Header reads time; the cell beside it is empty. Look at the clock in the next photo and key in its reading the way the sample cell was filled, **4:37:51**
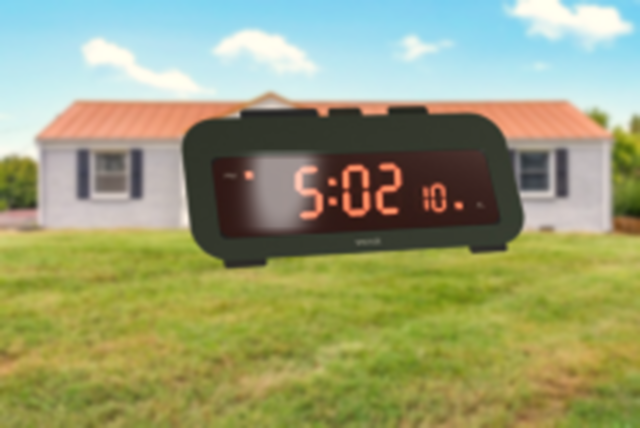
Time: **5:02:10**
